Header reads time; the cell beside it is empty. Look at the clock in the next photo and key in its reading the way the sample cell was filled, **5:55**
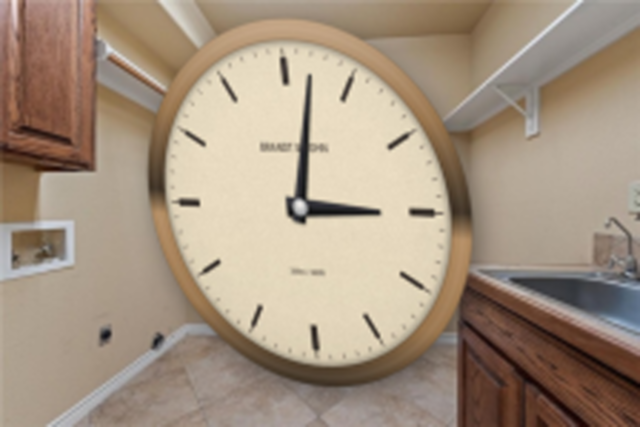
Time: **3:02**
